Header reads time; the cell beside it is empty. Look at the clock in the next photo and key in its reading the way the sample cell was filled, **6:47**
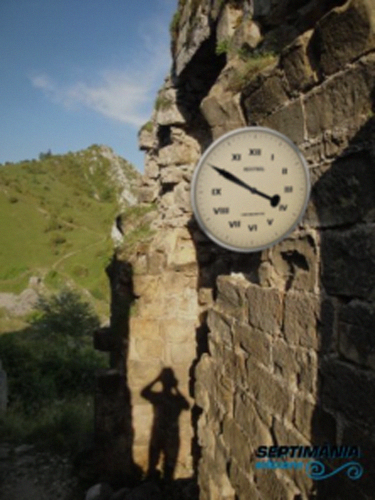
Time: **3:50**
